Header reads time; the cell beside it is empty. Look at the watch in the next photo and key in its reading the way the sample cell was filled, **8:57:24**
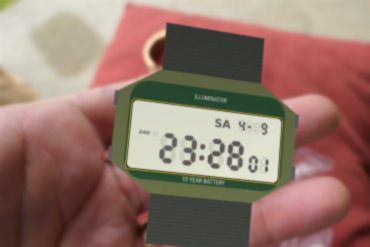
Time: **23:28:01**
